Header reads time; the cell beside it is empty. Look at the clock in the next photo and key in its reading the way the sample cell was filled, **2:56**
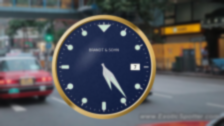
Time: **5:24**
